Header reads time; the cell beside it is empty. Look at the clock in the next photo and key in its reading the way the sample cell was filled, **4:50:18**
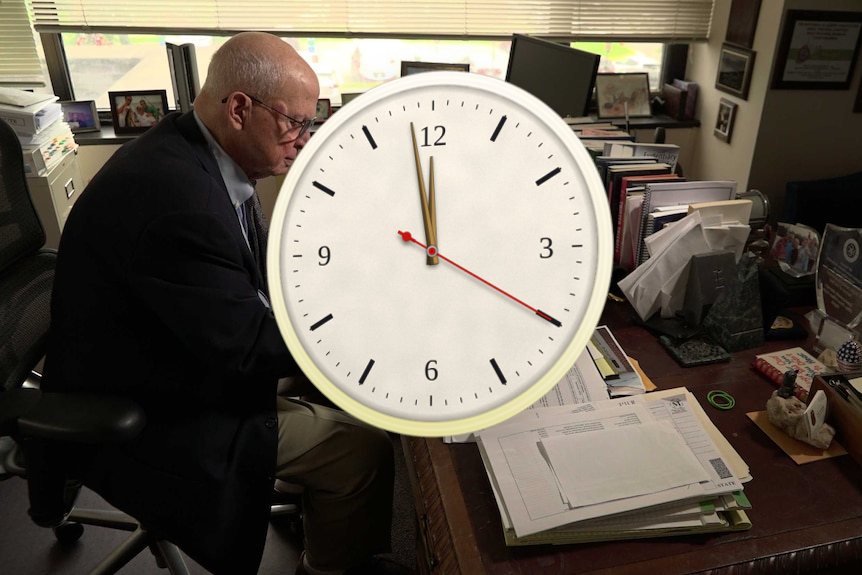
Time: **11:58:20**
